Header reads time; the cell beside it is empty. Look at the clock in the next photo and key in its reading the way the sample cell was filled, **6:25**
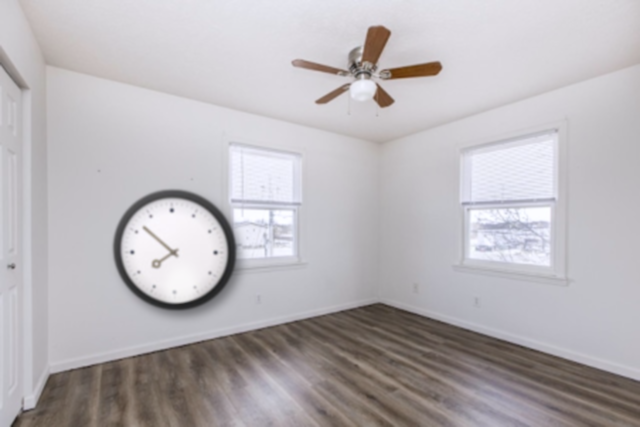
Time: **7:52**
